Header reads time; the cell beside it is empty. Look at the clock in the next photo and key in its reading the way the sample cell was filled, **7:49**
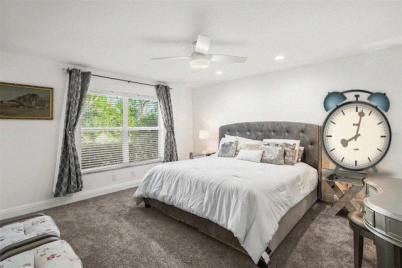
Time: **8:02**
